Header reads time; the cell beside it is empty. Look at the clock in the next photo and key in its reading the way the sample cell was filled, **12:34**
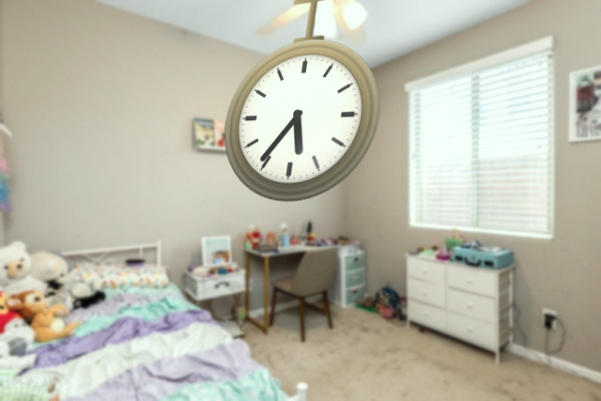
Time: **5:36**
